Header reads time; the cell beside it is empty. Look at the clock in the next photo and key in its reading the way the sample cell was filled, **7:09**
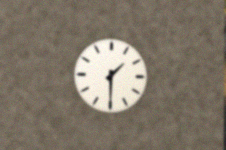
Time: **1:30**
